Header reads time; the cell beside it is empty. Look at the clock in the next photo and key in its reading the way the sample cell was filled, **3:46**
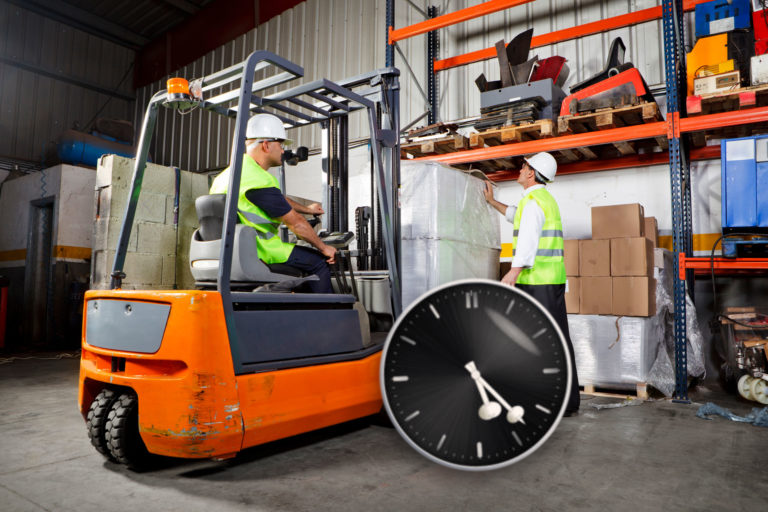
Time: **5:23**
